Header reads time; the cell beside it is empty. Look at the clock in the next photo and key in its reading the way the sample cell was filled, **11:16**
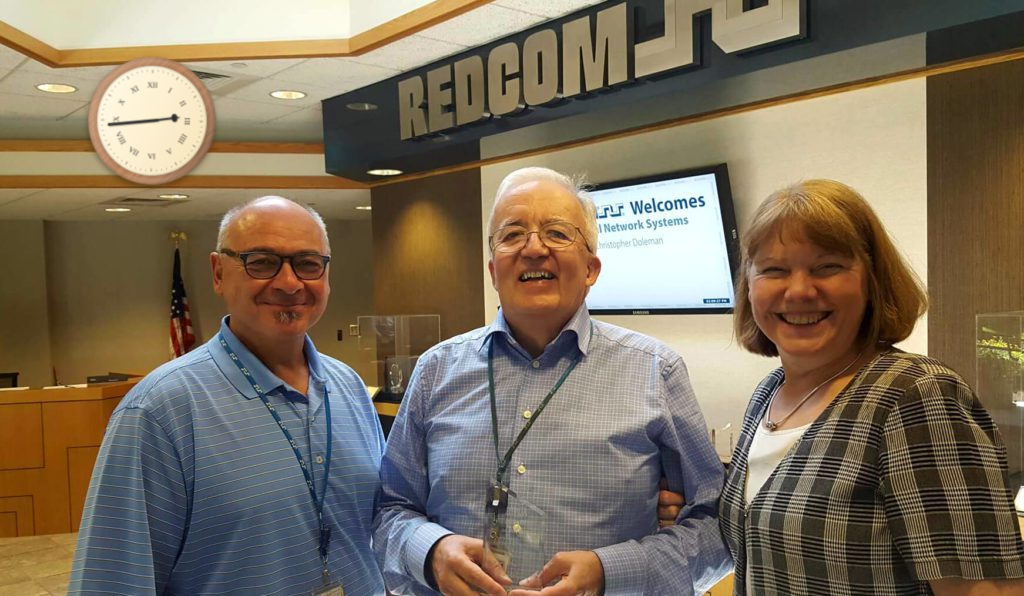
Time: **2:44**
